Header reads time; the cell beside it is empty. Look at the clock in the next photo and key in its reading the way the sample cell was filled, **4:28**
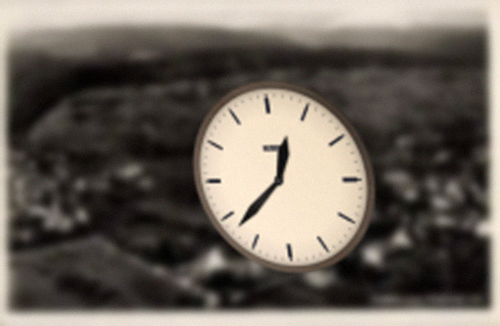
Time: **12:38**
